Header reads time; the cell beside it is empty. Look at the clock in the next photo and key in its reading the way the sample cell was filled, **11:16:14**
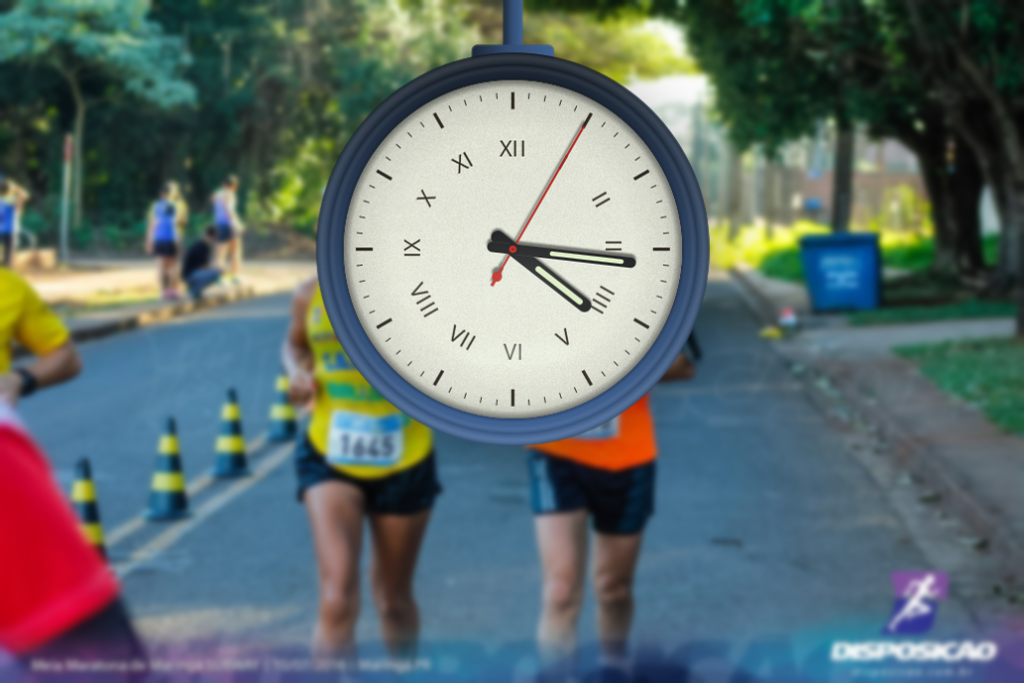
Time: **4:16:05**
